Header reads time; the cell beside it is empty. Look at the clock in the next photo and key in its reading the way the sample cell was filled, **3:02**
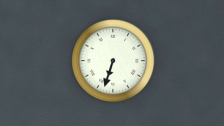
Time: **6:33**
